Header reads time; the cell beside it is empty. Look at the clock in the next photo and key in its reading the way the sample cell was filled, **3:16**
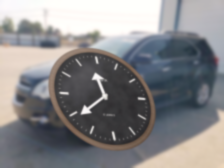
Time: **11:39**
